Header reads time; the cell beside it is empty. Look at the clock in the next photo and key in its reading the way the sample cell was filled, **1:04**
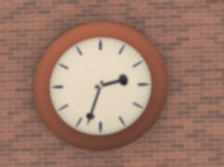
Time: **2:33**
